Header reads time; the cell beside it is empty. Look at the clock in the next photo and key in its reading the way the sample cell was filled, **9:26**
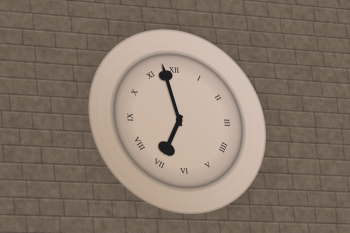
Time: **6:58**
